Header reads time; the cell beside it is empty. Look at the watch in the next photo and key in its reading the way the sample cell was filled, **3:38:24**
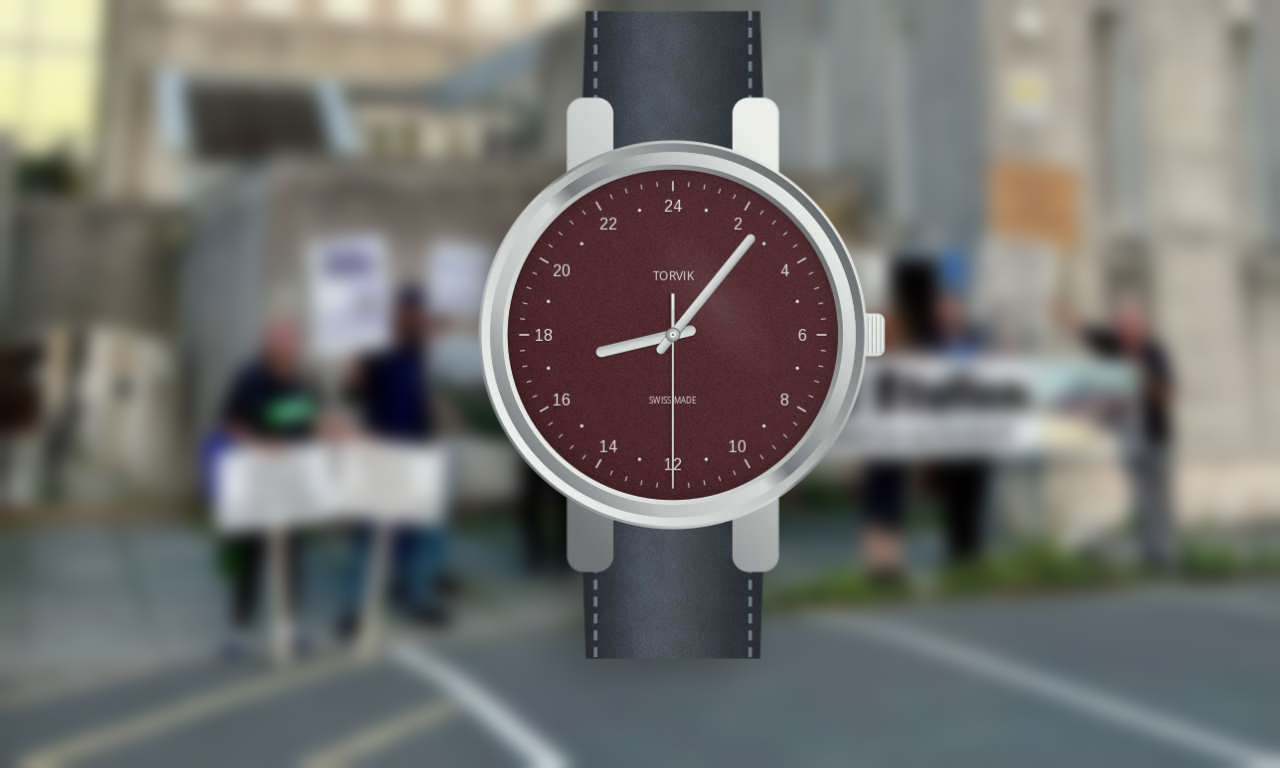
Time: **17:06:30**
